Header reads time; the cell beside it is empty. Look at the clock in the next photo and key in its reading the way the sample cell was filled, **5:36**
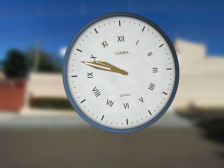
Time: **9:48**
